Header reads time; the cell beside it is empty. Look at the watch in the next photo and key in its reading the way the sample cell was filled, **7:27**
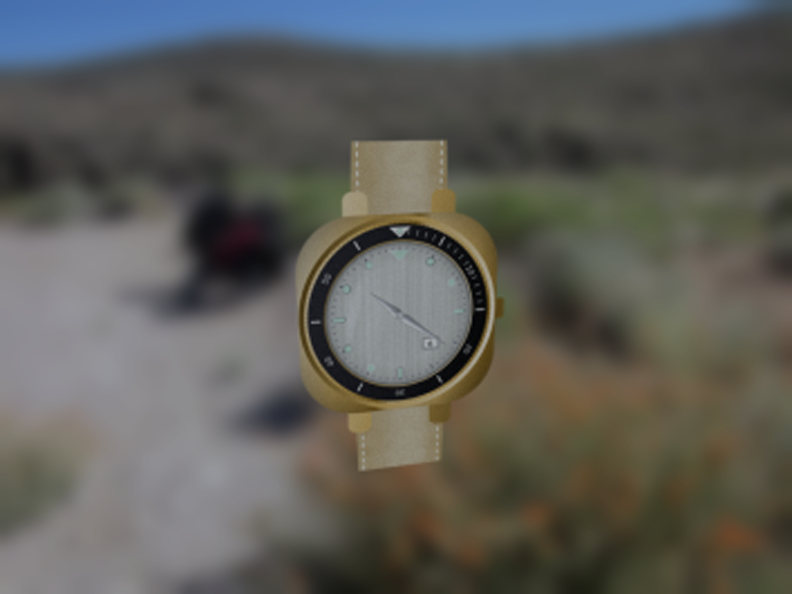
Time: **10:21**
